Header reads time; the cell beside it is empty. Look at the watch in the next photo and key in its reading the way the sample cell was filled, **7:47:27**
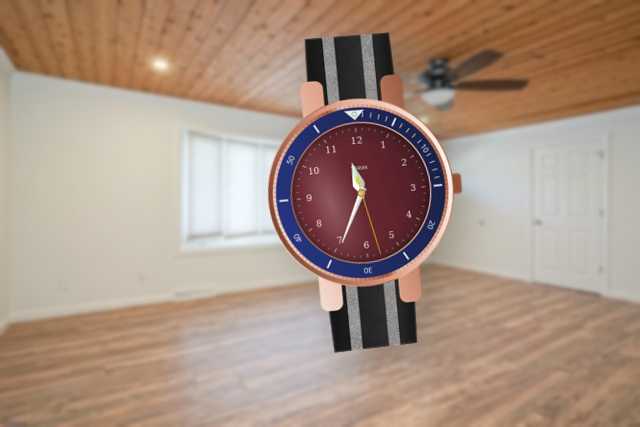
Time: **11:34:28**
